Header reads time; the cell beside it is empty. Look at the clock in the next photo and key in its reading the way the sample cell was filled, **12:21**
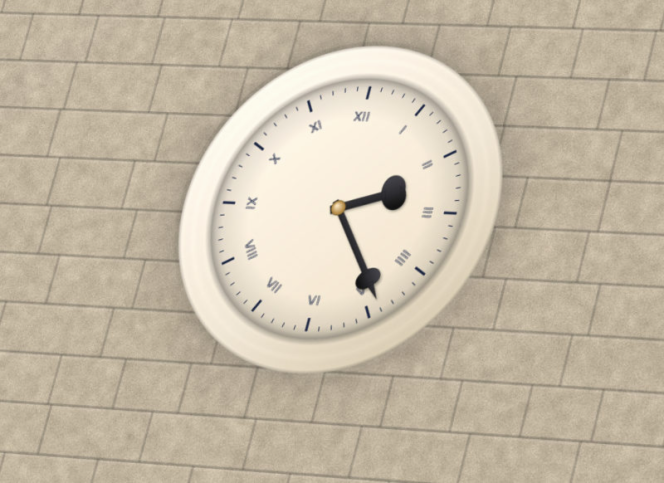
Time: **2:24**
